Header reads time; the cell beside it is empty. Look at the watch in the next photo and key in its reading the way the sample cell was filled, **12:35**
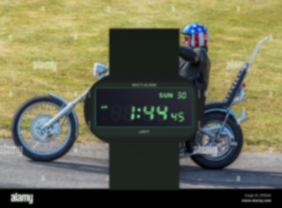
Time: **1:44**
